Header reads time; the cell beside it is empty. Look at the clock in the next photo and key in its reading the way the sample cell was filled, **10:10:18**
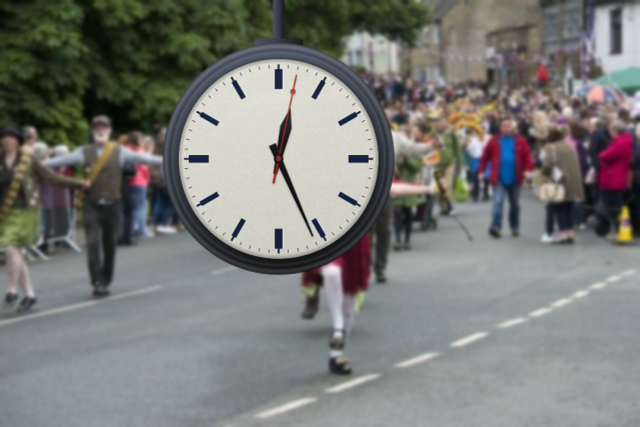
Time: **12:26:02**
